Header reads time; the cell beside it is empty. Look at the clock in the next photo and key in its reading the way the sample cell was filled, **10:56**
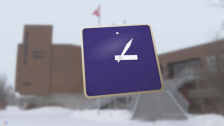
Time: **3:06**
